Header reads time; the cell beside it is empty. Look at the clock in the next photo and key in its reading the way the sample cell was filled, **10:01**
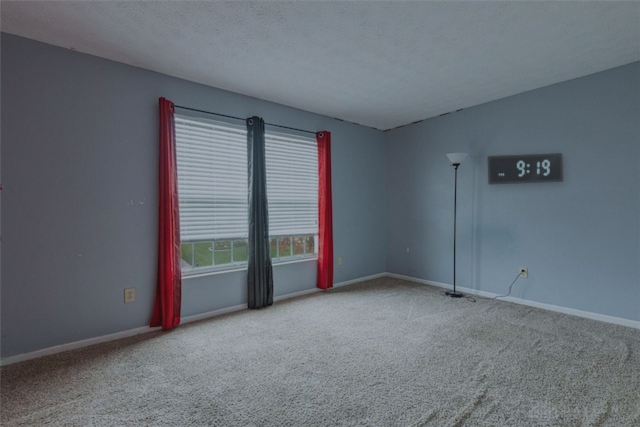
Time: **9:19**
